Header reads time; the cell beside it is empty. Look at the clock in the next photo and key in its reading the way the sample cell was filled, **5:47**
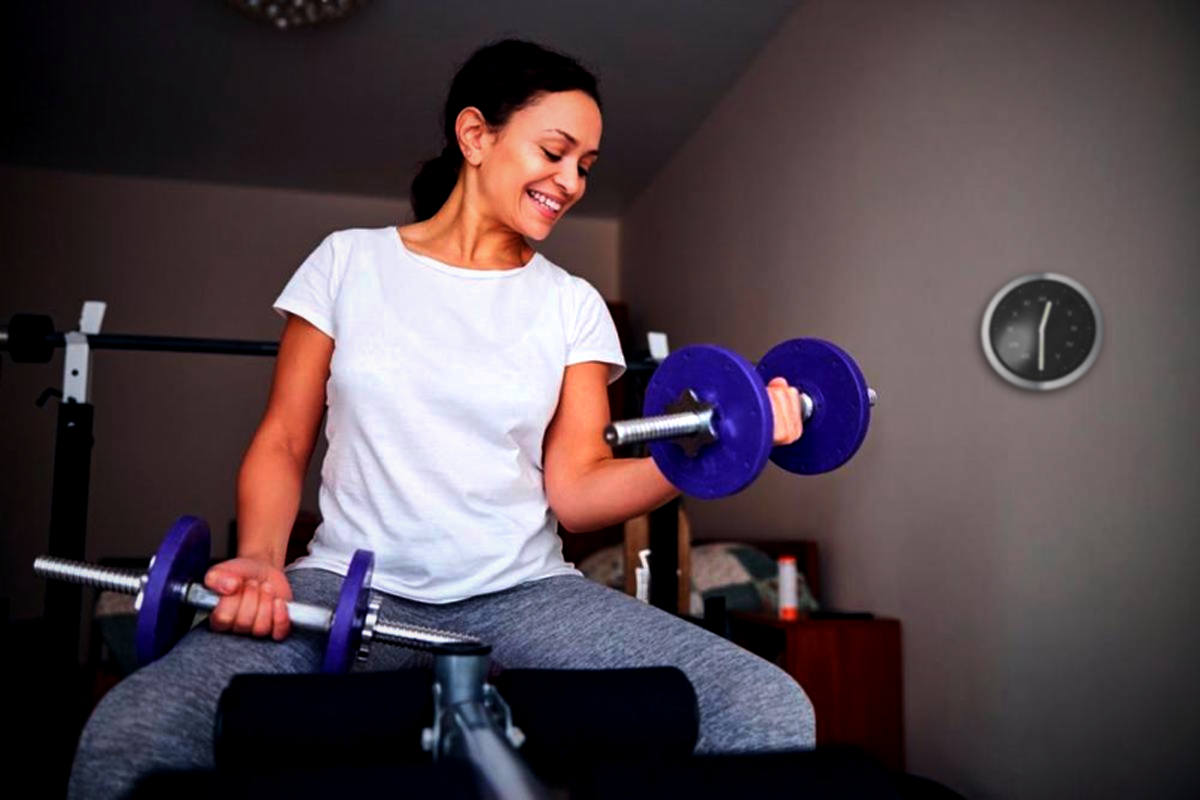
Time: **12:30**
